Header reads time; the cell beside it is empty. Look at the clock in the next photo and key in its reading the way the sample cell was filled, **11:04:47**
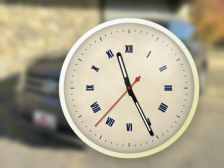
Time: **11:25:37**
